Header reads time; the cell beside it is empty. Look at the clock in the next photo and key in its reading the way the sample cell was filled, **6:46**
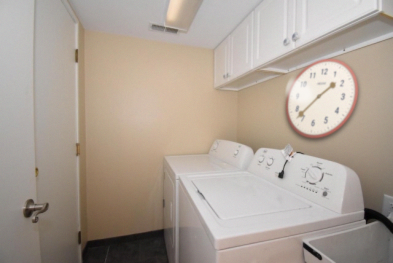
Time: **1:37**
